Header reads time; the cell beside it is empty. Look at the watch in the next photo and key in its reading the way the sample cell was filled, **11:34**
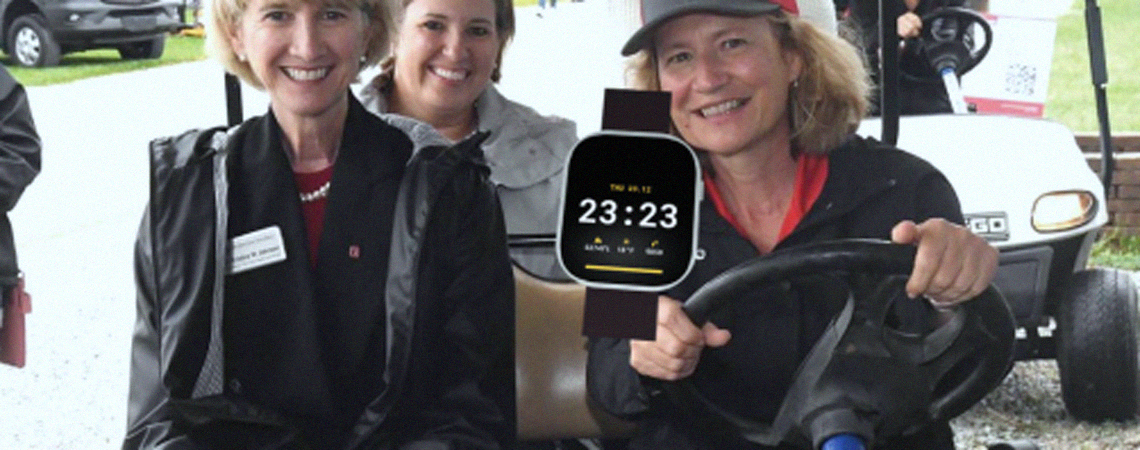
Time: **23:23**
